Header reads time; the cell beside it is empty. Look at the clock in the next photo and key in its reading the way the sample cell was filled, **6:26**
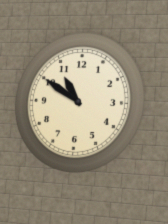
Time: **10:50**
